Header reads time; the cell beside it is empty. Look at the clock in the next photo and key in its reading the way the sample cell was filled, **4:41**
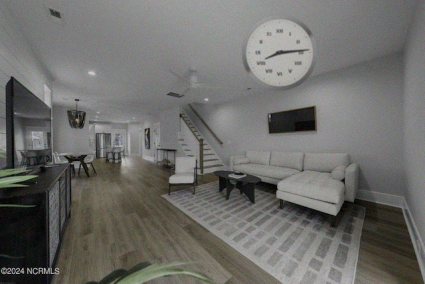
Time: **8:14**
